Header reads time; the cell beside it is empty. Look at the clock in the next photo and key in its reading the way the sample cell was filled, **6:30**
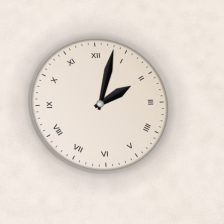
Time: **2:03**
